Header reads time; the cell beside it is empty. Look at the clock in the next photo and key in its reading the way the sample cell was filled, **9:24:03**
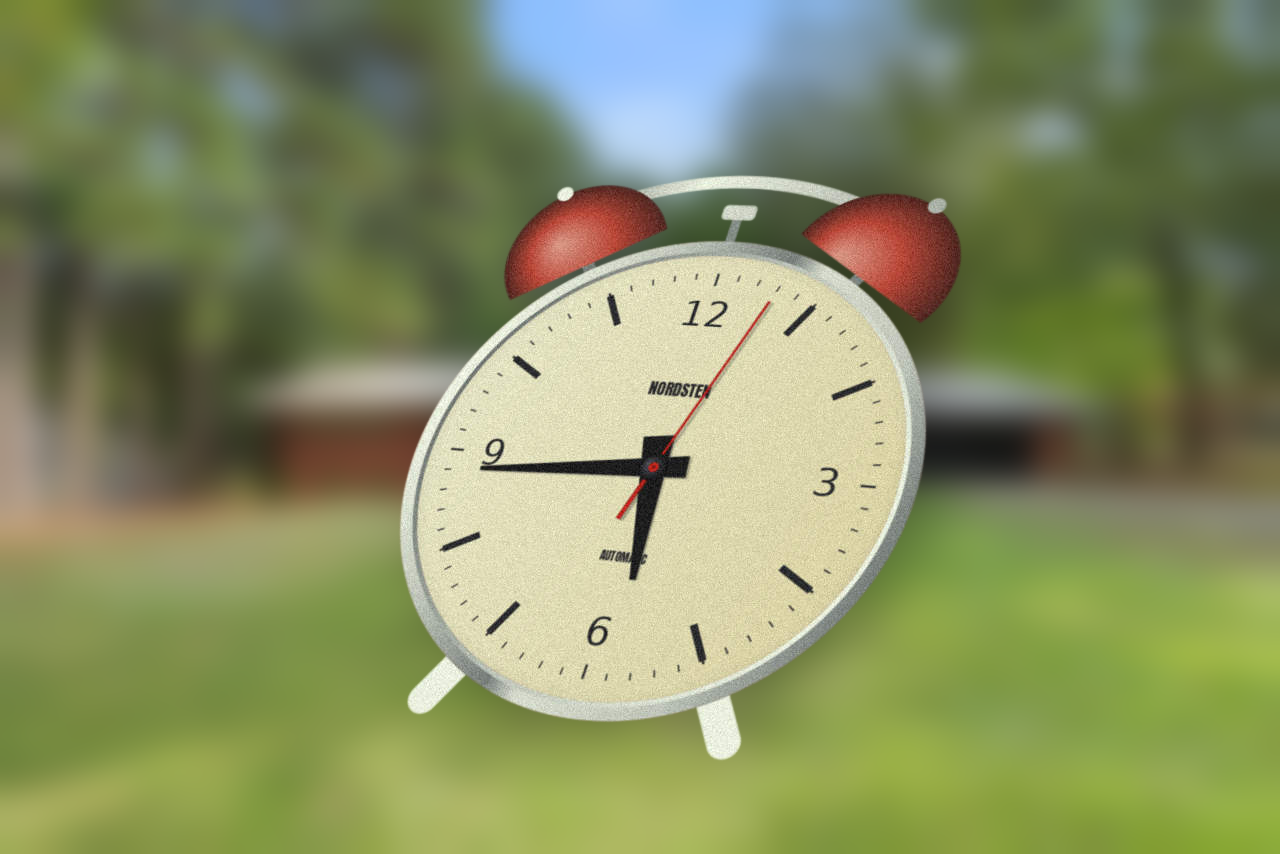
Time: **5:44:03**
